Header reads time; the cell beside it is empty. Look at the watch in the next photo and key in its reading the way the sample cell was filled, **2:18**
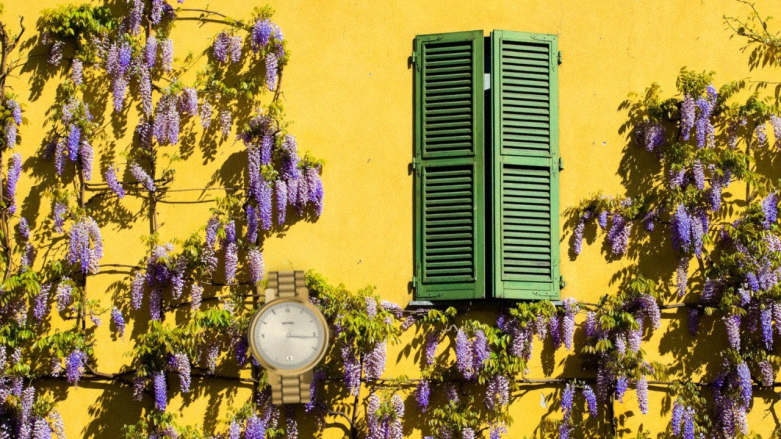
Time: **3:16**
